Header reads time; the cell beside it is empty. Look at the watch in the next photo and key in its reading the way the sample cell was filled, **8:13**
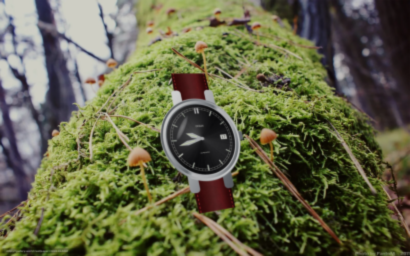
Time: **9:43**
